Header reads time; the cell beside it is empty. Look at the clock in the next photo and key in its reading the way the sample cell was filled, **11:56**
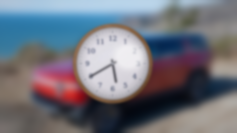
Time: **5:40**
